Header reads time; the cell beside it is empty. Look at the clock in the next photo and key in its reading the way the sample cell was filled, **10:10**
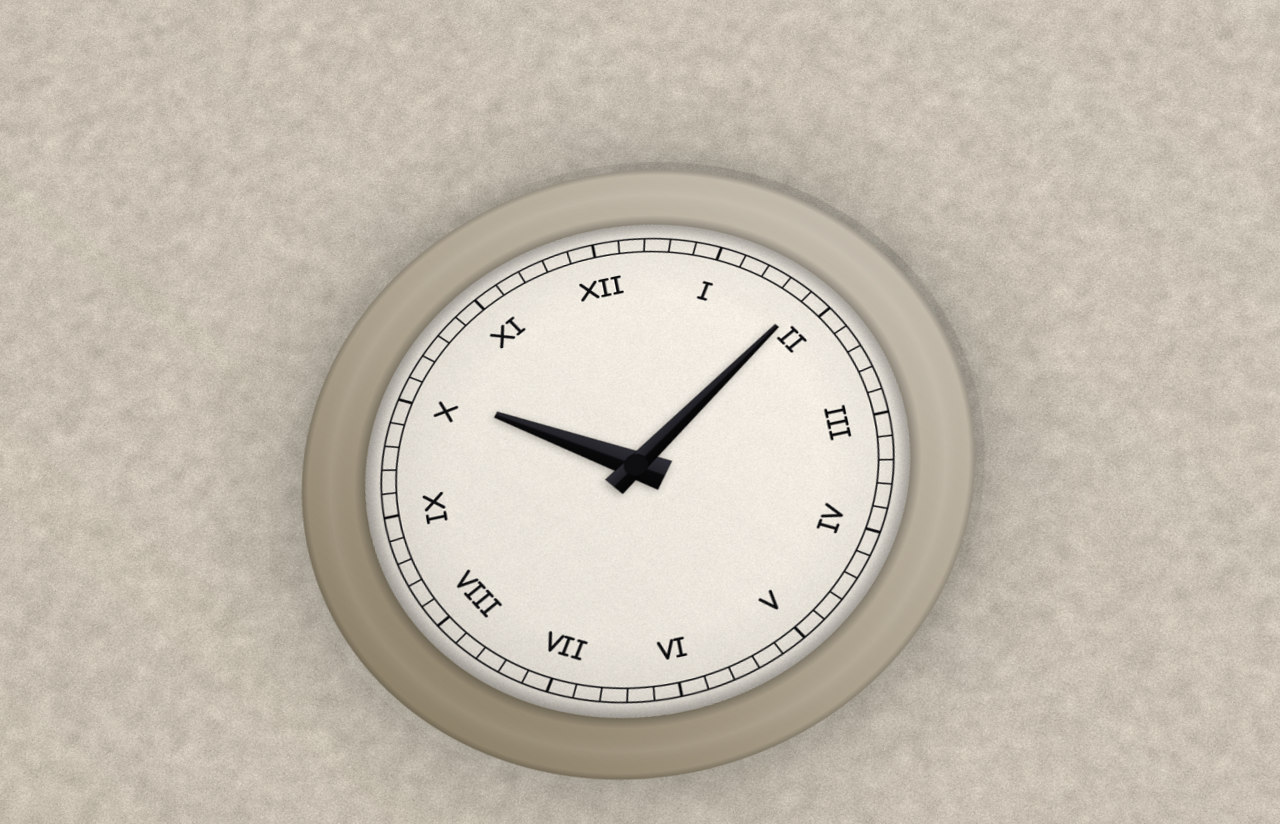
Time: **10:09**
